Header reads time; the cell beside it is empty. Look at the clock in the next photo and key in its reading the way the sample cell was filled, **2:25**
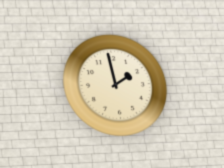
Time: **1:59**
